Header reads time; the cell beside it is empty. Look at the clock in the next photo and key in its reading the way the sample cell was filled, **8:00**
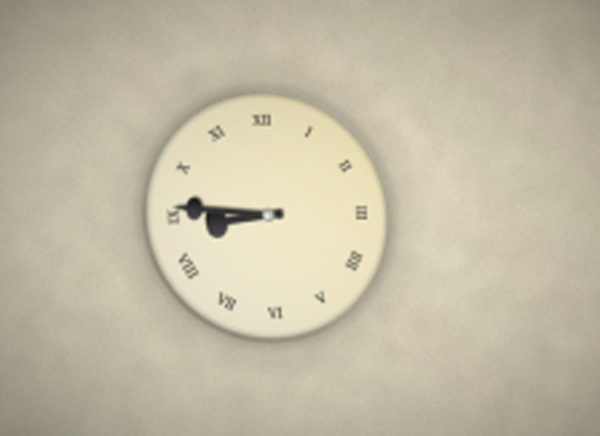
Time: **8:46**
